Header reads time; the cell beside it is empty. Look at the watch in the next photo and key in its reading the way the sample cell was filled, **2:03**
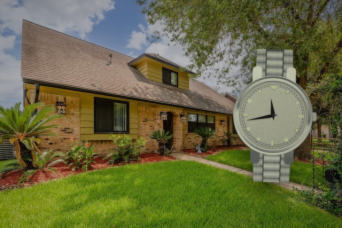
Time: **11:43**
